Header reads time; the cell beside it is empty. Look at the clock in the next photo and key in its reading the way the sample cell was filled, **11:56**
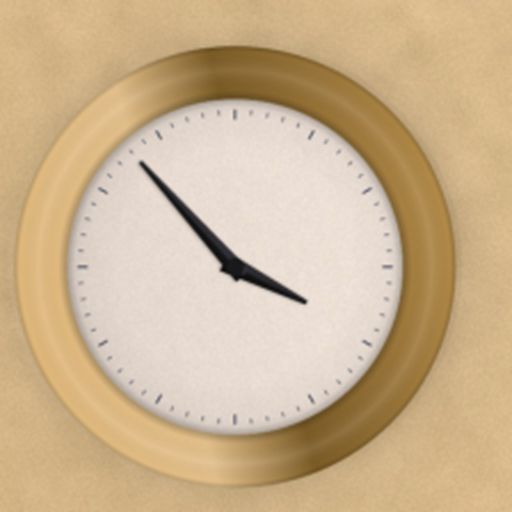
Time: **3:53**
